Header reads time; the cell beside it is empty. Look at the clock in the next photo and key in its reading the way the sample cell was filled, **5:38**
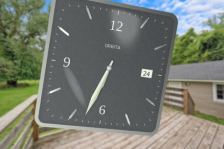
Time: **6:33**
